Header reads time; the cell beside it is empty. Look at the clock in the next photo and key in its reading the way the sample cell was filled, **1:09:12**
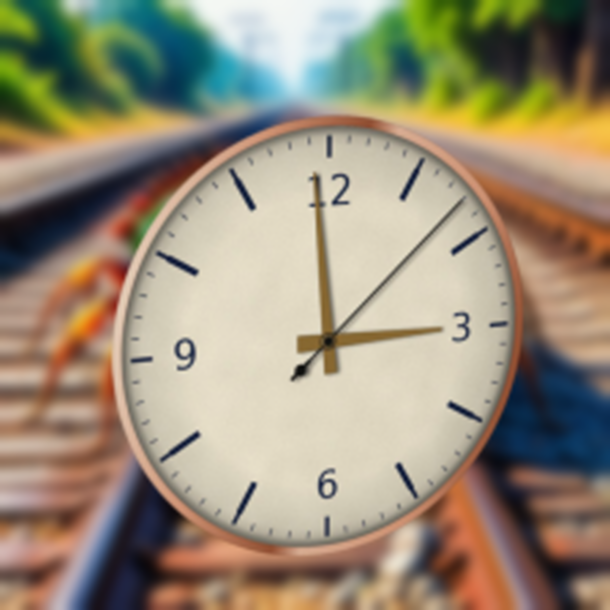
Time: **2:59:08**
